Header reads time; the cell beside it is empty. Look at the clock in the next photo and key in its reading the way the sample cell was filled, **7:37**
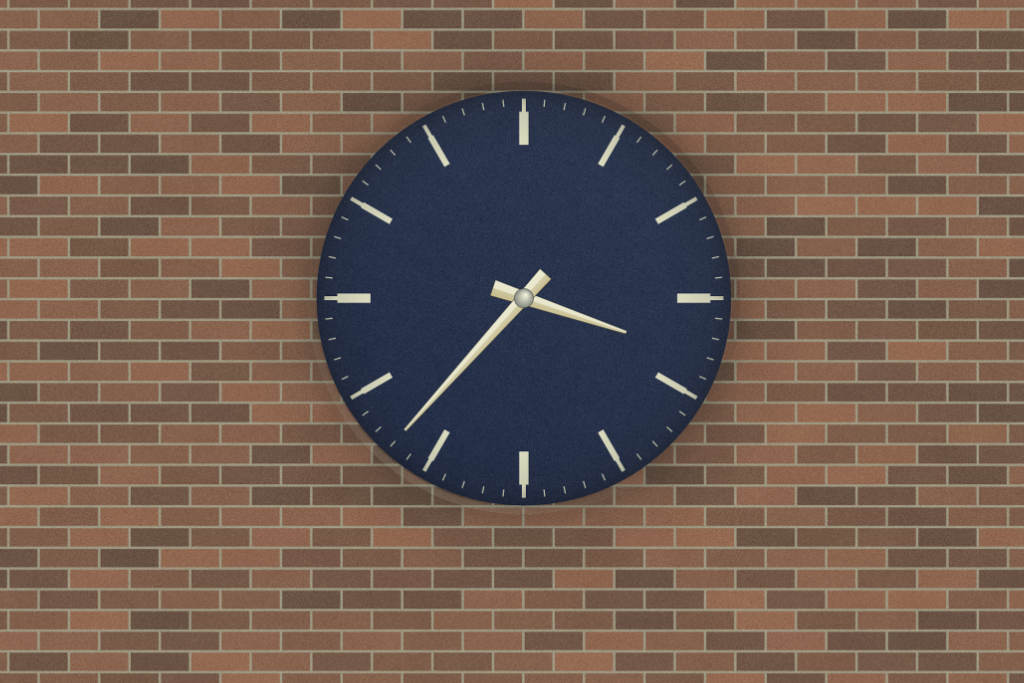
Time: **3:37**
